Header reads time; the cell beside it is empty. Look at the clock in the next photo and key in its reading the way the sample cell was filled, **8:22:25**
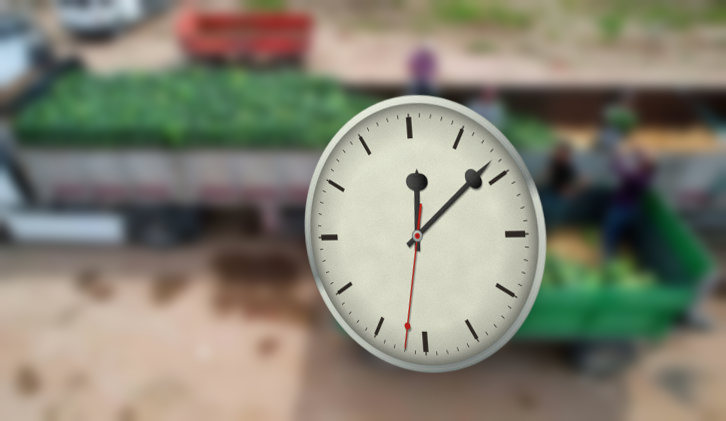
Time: **12:08:32**
